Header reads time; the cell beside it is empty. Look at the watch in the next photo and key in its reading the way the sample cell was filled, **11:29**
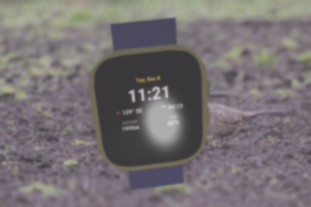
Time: **11:21**
